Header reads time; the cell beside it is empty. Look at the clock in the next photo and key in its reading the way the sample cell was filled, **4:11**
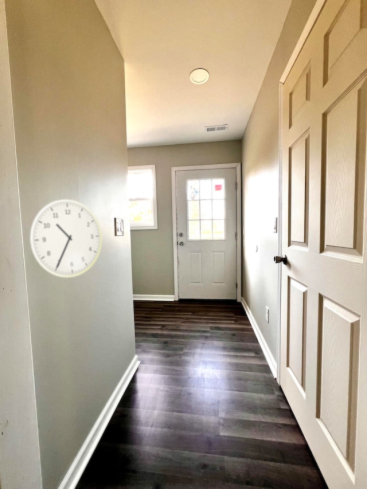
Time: **10:35**
